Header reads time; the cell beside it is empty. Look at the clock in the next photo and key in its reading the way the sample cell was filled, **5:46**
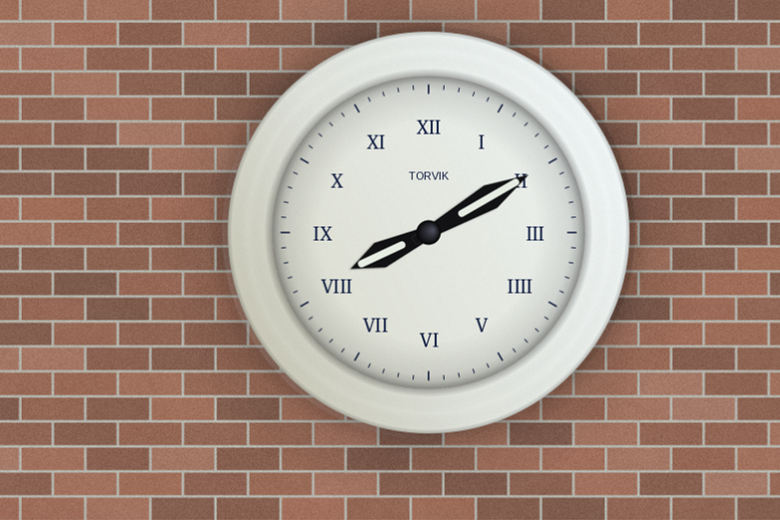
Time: **8:10**
